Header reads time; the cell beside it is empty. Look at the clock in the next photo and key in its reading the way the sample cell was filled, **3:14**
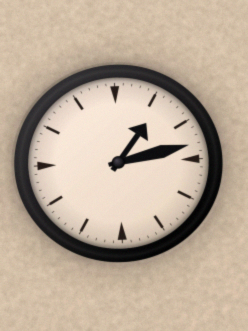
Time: **1:13**
